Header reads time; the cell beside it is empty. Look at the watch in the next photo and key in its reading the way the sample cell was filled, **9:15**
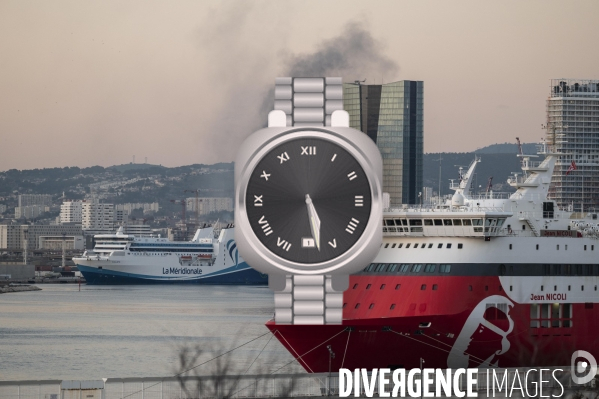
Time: **5:28**
